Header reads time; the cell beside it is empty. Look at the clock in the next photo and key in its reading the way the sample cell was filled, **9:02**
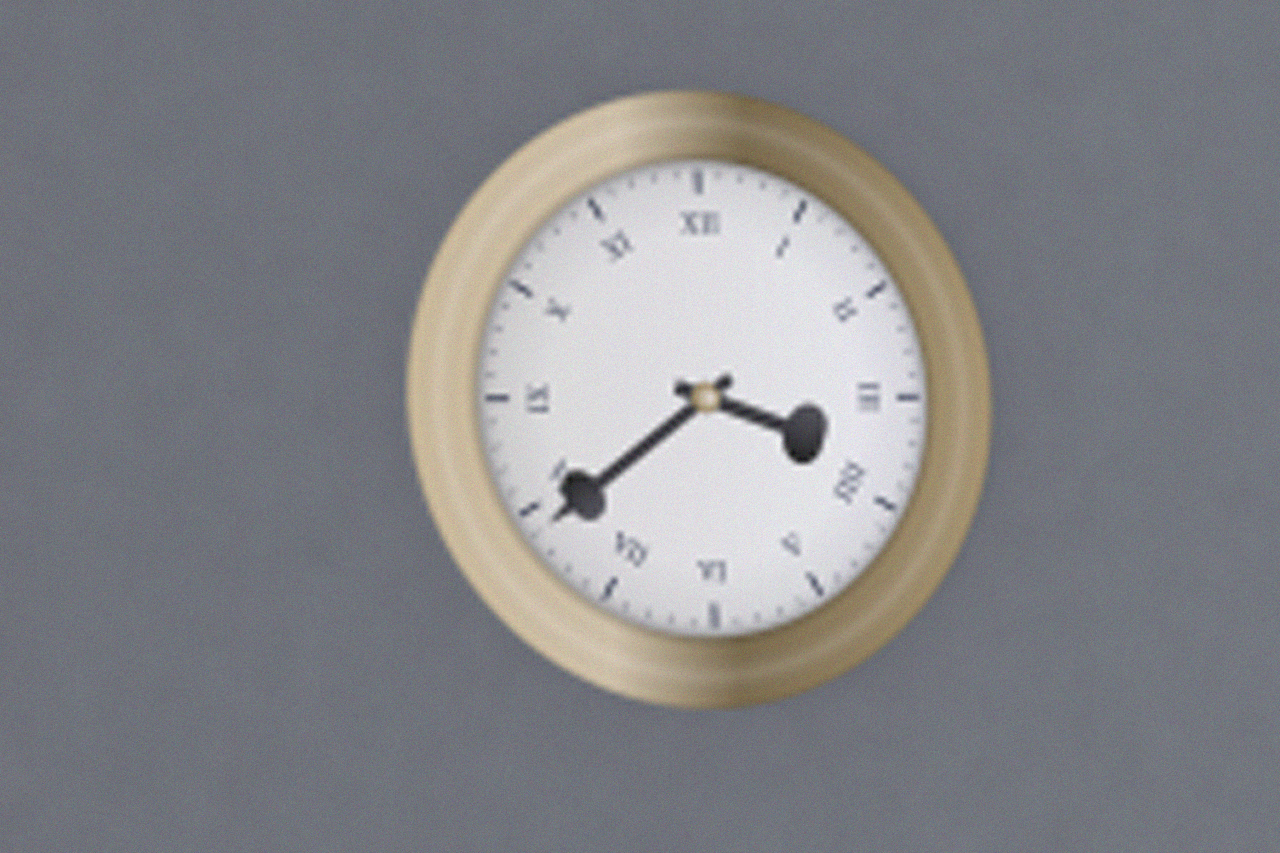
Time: **3:39**
